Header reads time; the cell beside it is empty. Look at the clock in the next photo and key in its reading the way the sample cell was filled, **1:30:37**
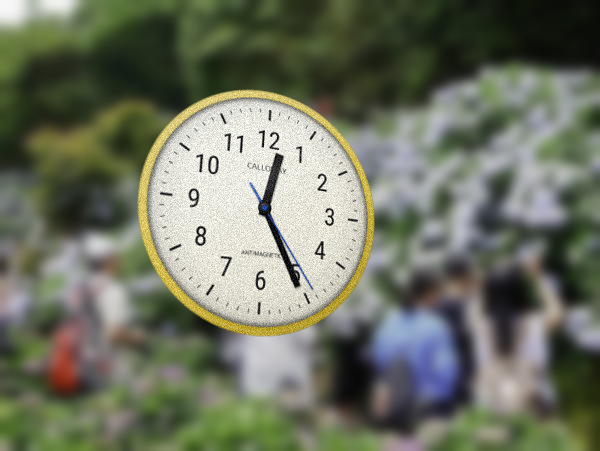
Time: **12:25:24**
